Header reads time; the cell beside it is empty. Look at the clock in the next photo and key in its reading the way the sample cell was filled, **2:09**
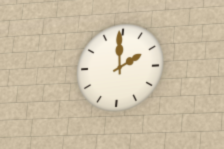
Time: **1:59**
